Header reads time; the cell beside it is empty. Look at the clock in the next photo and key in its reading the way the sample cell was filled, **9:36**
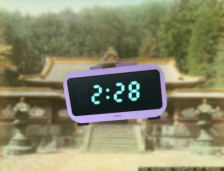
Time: **2:28**
